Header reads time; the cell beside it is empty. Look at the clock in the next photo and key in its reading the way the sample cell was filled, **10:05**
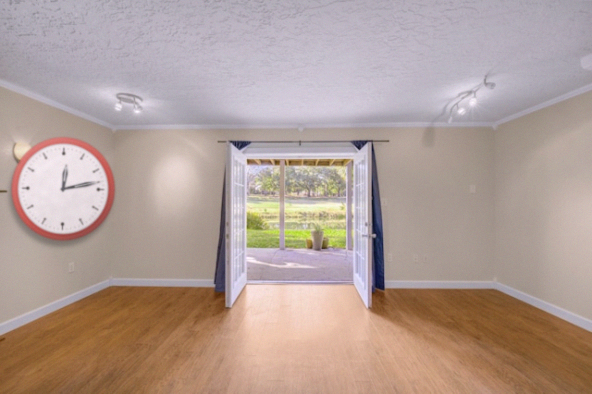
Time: **12:13**
